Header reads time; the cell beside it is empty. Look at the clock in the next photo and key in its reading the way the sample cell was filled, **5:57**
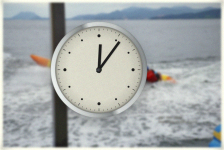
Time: **12:06**
